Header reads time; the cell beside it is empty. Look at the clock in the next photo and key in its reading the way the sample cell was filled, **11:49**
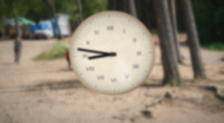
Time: **8:47**
